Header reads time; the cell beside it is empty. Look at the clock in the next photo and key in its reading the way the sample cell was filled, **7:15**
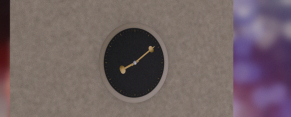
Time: **8:09**
